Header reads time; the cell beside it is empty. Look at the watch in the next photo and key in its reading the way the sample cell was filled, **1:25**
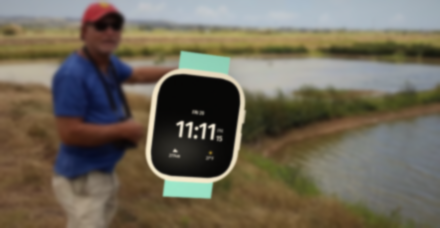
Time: **11:11**
